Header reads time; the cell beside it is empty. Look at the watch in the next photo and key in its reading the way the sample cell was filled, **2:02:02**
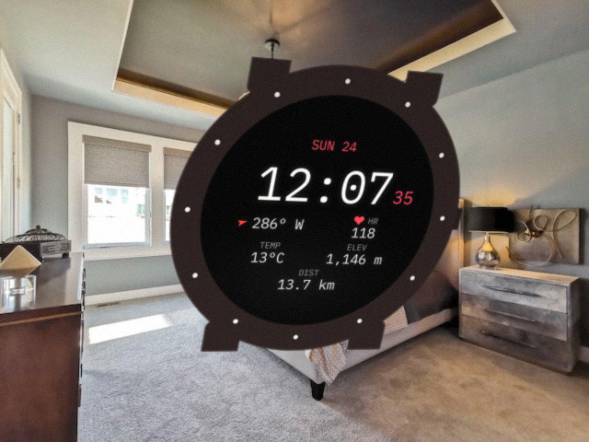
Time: **12:07:35**
